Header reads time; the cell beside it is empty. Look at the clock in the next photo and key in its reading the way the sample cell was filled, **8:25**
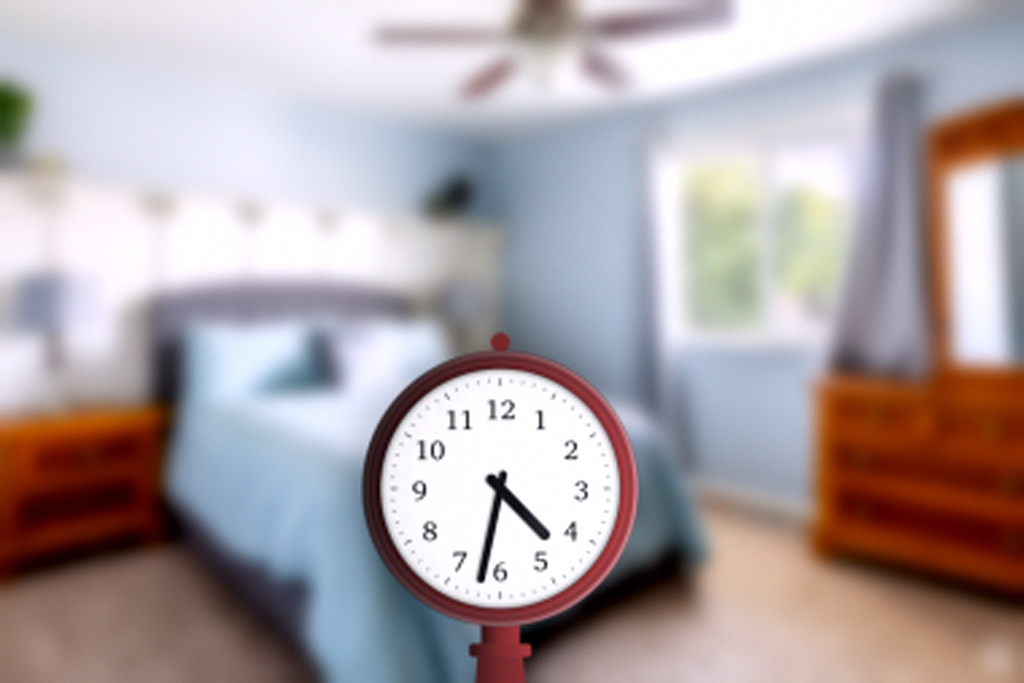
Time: **4:32**
